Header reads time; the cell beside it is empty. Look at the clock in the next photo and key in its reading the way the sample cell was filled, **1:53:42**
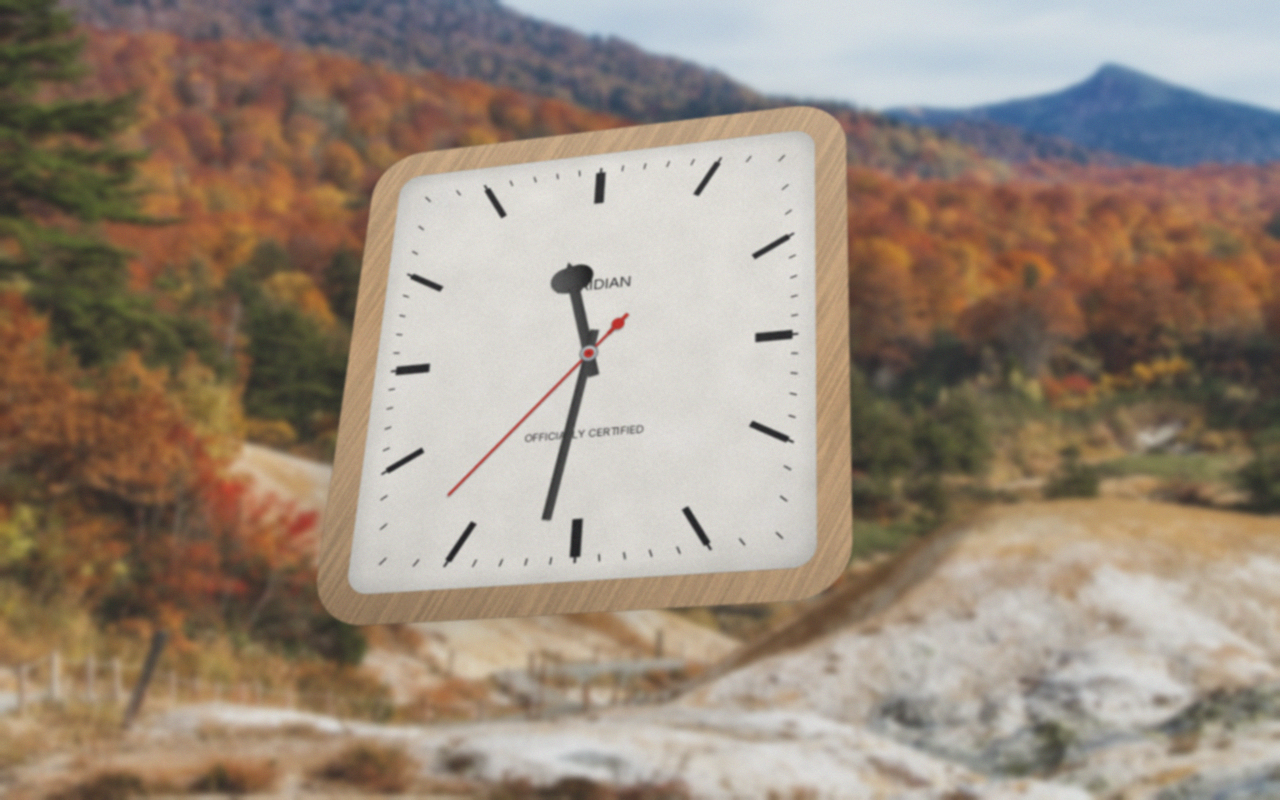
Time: **11:31:37**
